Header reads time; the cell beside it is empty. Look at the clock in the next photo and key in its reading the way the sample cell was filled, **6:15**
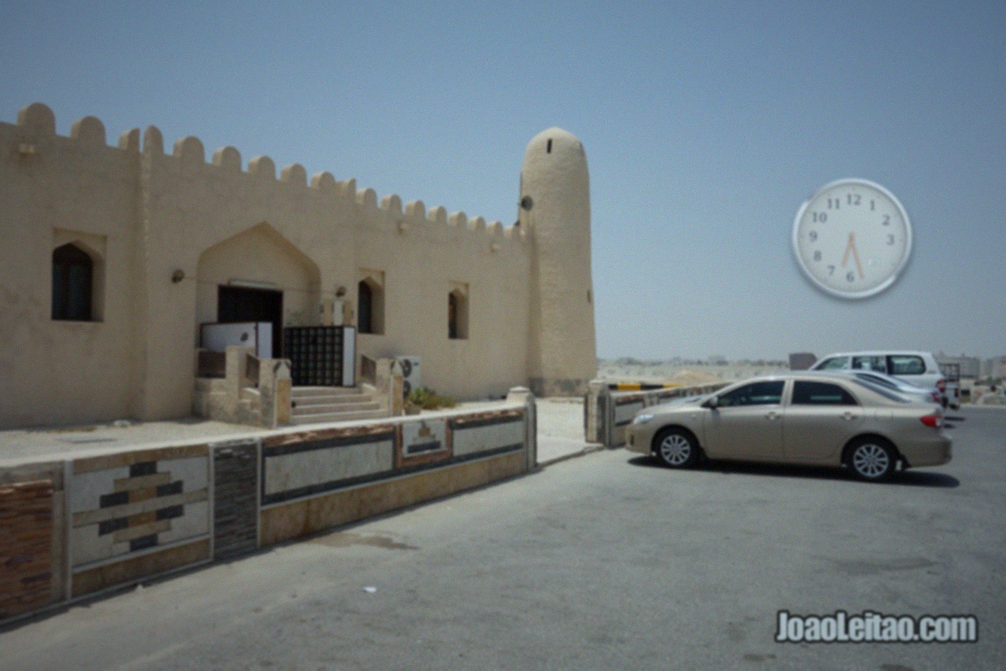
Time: **6:27**
